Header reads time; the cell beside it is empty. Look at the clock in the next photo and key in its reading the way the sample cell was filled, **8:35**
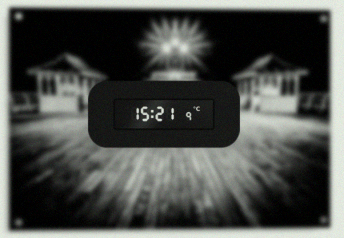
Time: **15:21**
